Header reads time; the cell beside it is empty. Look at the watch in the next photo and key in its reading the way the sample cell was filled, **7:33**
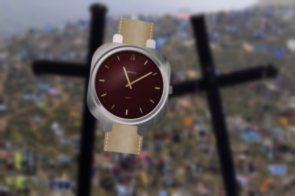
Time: **11:09**
